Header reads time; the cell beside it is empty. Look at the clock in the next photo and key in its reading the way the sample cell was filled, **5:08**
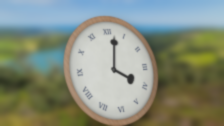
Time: **4:02**
